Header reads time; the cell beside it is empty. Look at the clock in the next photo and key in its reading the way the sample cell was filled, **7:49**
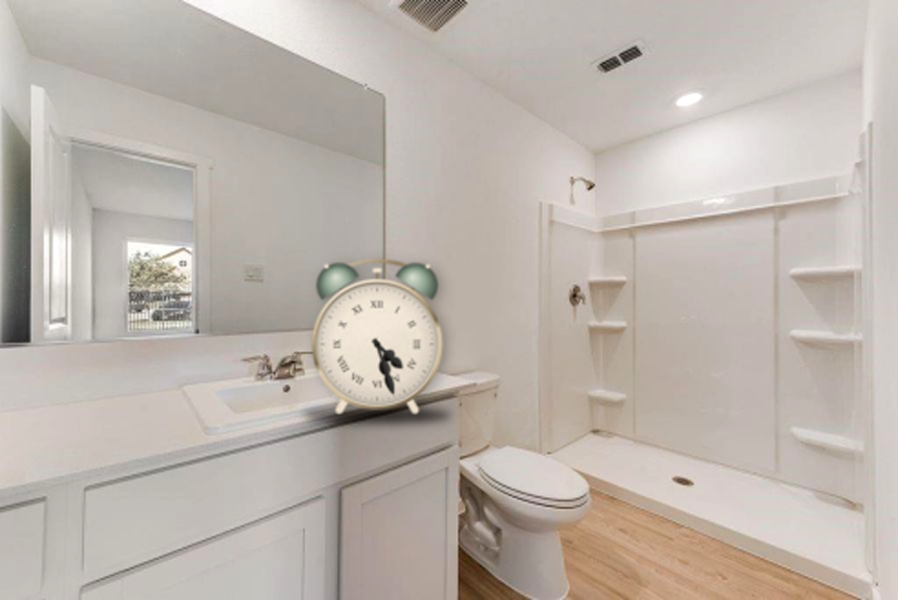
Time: **4:27**
